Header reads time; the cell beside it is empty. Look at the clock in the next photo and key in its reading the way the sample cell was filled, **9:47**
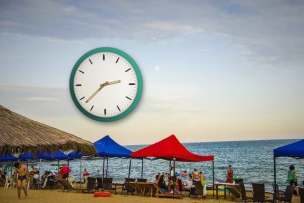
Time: **2:38**
